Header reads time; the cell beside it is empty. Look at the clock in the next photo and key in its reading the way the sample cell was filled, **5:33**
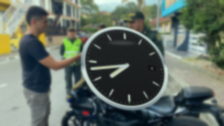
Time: **7:43**
